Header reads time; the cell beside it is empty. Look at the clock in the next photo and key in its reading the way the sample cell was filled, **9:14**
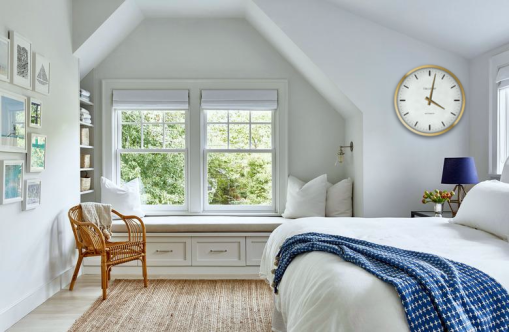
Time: **4:02**
